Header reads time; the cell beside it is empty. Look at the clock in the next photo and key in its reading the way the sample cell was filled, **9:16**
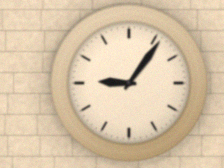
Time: **9:06**
